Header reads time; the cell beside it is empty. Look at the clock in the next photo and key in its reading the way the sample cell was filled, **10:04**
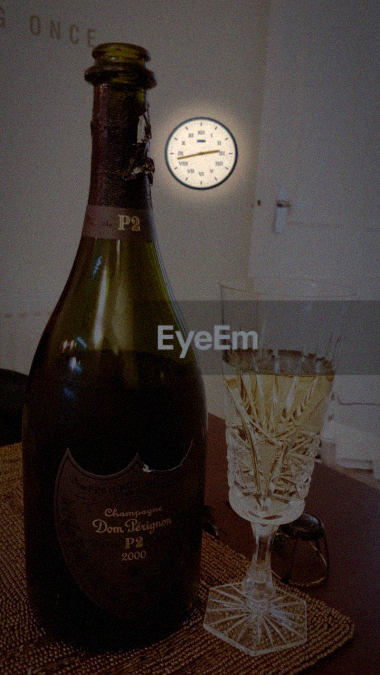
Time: **2:43**
